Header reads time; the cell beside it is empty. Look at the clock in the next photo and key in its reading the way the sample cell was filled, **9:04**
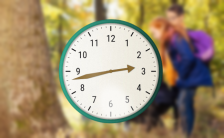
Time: **2:43**
